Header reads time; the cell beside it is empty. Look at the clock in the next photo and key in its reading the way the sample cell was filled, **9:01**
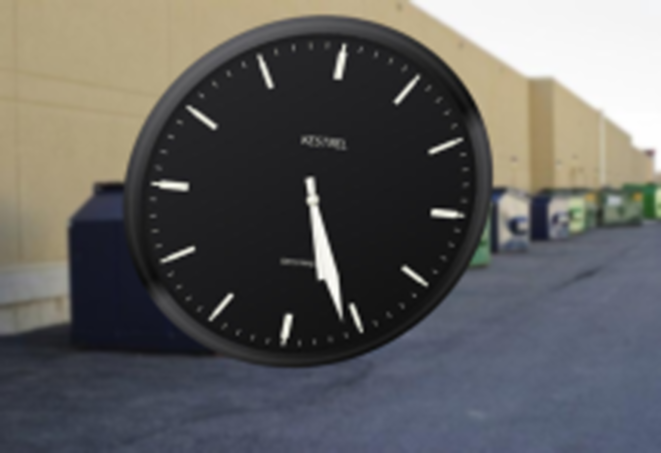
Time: **5:26**
